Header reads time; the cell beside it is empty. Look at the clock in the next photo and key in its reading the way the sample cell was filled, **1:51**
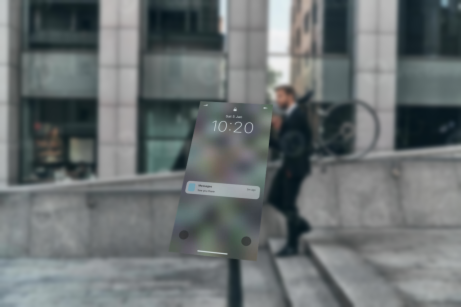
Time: **10:20**
